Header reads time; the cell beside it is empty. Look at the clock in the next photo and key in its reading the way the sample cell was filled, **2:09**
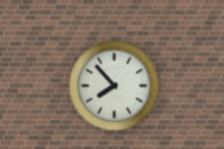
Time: **7:53**
